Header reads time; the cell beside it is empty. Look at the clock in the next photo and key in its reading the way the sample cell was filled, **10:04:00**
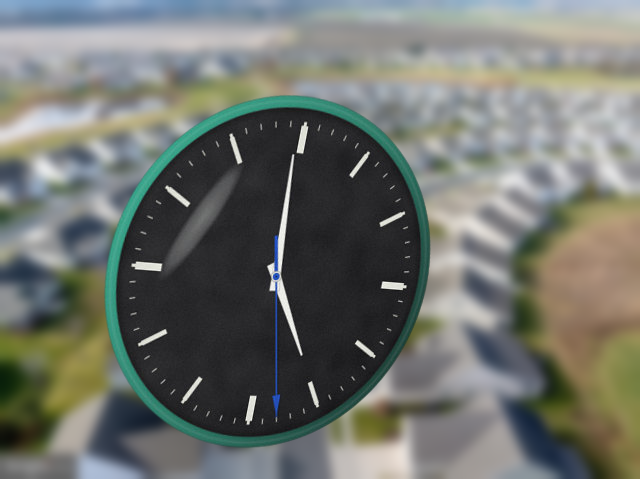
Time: **4:59:28**
